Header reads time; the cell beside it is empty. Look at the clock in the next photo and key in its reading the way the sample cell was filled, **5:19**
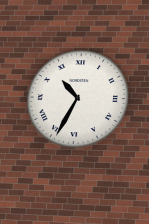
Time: **10:34**
